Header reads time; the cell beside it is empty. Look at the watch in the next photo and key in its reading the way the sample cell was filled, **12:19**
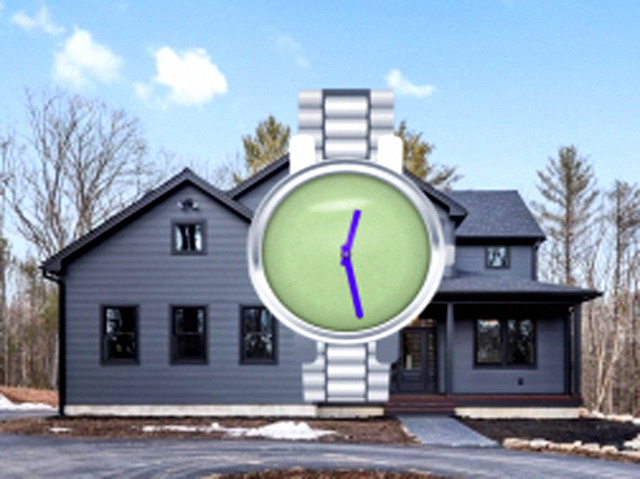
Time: **12:28**
